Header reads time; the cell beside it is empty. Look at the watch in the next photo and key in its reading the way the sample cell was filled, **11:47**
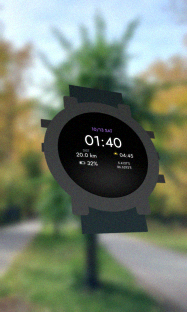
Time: **1:40**
